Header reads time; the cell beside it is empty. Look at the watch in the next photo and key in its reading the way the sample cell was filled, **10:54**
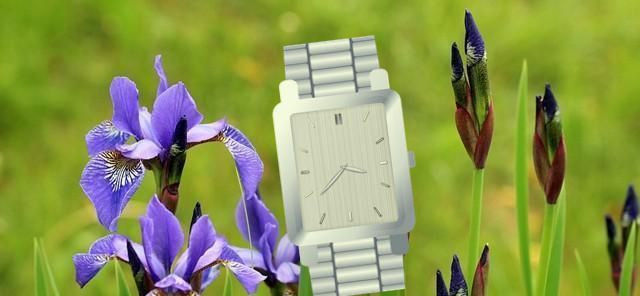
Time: **3:38**
